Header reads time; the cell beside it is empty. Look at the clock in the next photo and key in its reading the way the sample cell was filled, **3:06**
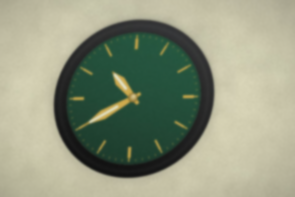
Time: **10:40**
